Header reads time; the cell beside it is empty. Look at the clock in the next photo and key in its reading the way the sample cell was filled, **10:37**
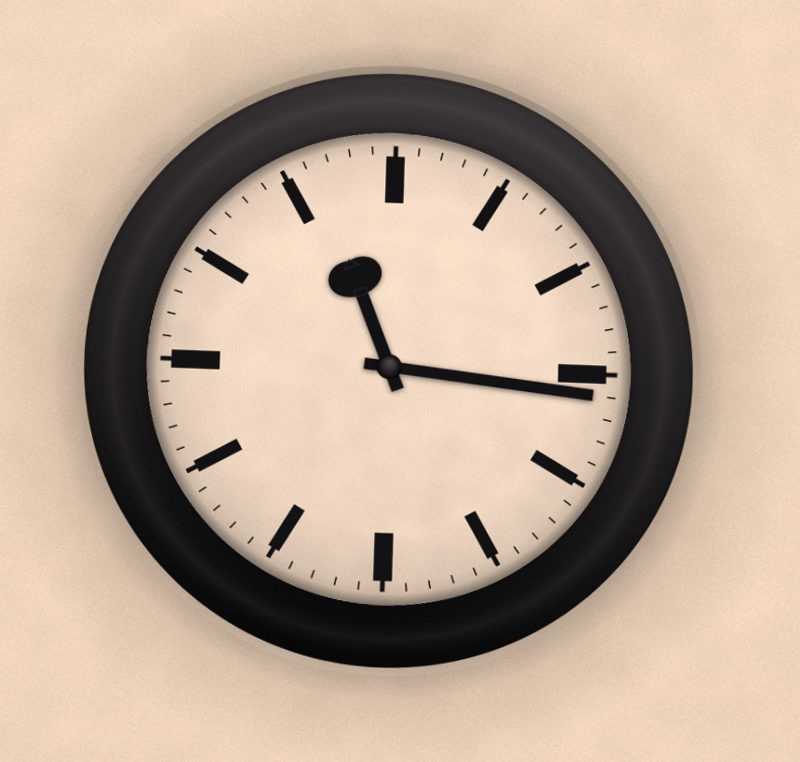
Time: **11:16**
